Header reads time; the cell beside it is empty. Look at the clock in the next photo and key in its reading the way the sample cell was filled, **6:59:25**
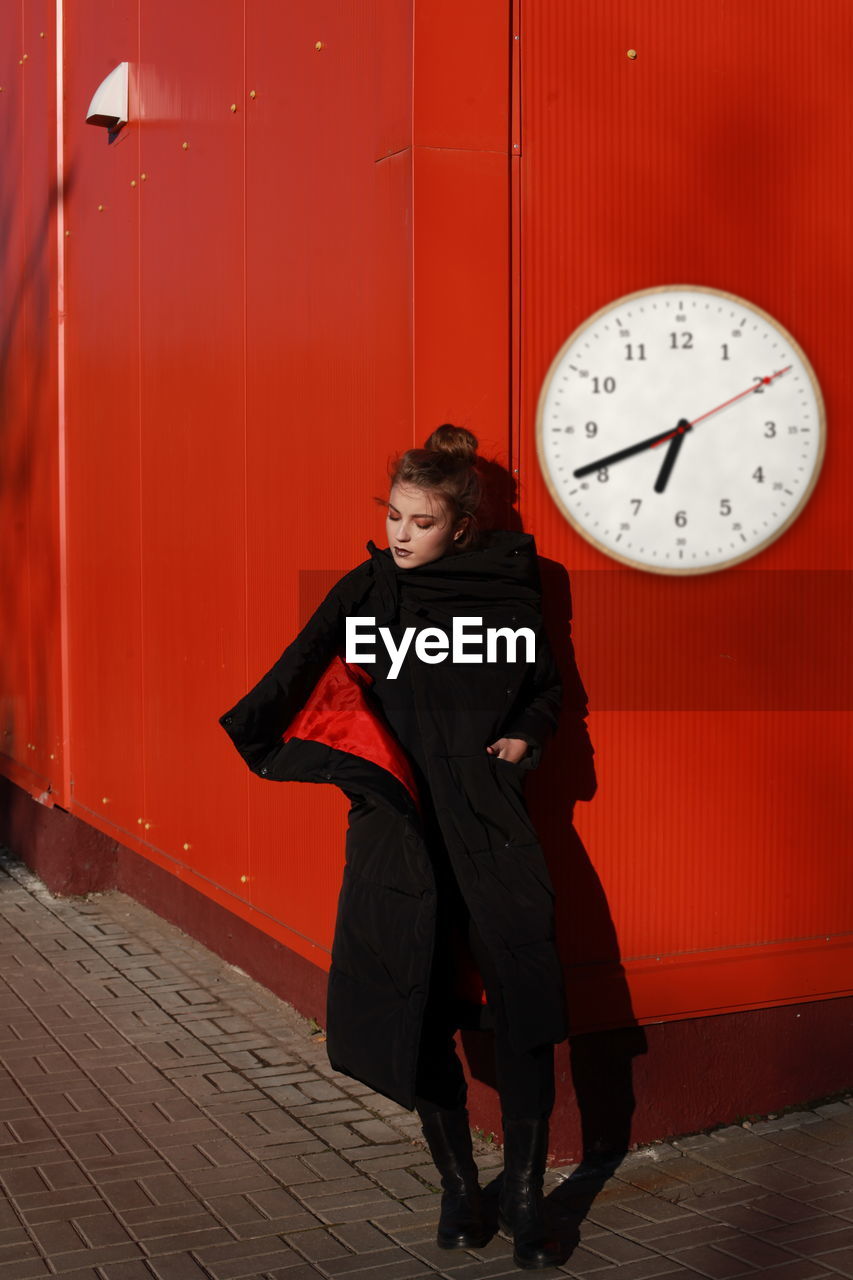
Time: **6:41:10**
